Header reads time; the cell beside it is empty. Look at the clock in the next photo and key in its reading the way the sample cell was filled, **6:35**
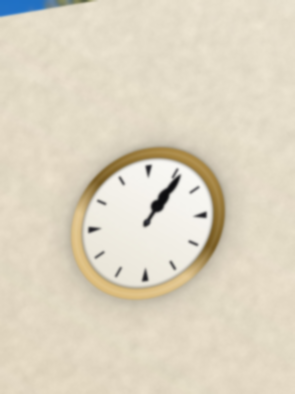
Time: **1:06**
